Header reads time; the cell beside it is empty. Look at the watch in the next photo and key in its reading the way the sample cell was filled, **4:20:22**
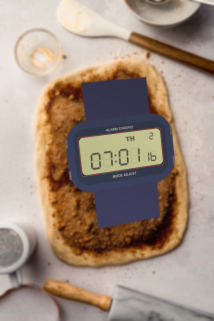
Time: **7:01:16**
